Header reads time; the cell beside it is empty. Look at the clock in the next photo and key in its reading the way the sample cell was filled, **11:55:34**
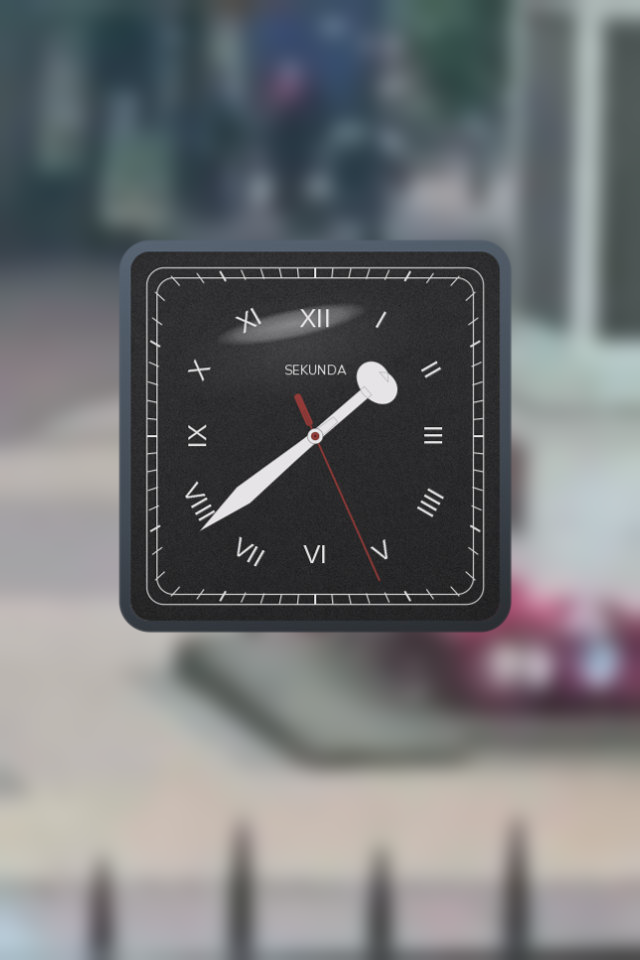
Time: **1:38:26**
